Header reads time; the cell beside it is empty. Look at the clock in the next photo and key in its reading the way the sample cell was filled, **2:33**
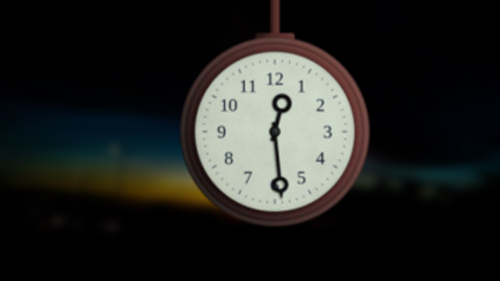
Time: **12:29**
